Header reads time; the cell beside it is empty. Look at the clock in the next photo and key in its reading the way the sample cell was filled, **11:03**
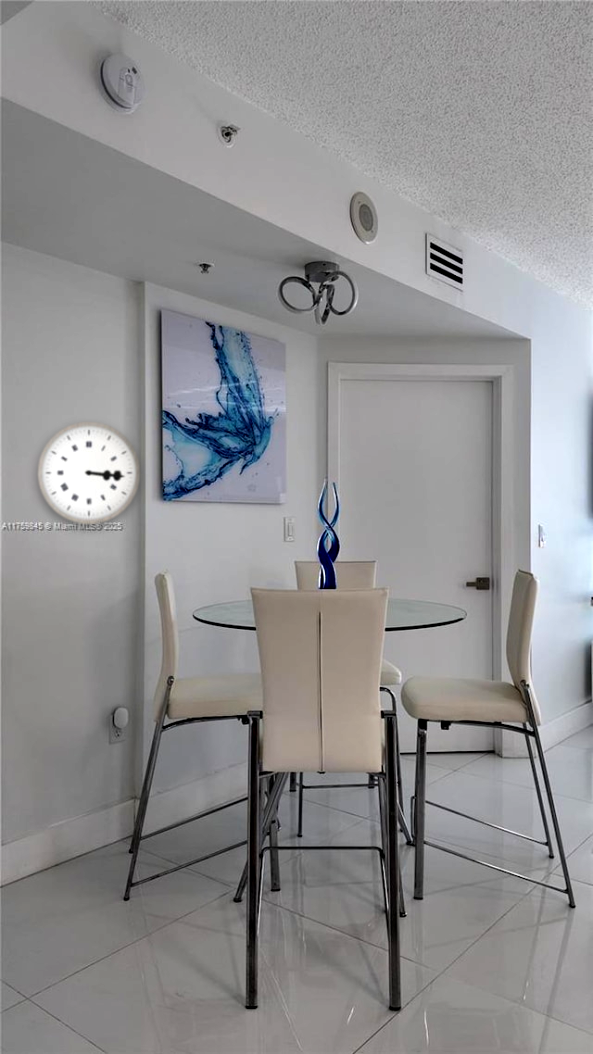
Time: **3:16**
